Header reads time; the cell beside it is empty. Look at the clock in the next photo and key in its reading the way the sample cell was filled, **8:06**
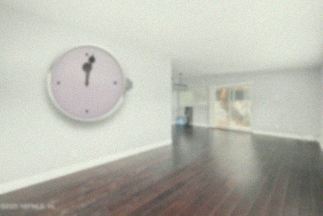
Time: **12:02**
